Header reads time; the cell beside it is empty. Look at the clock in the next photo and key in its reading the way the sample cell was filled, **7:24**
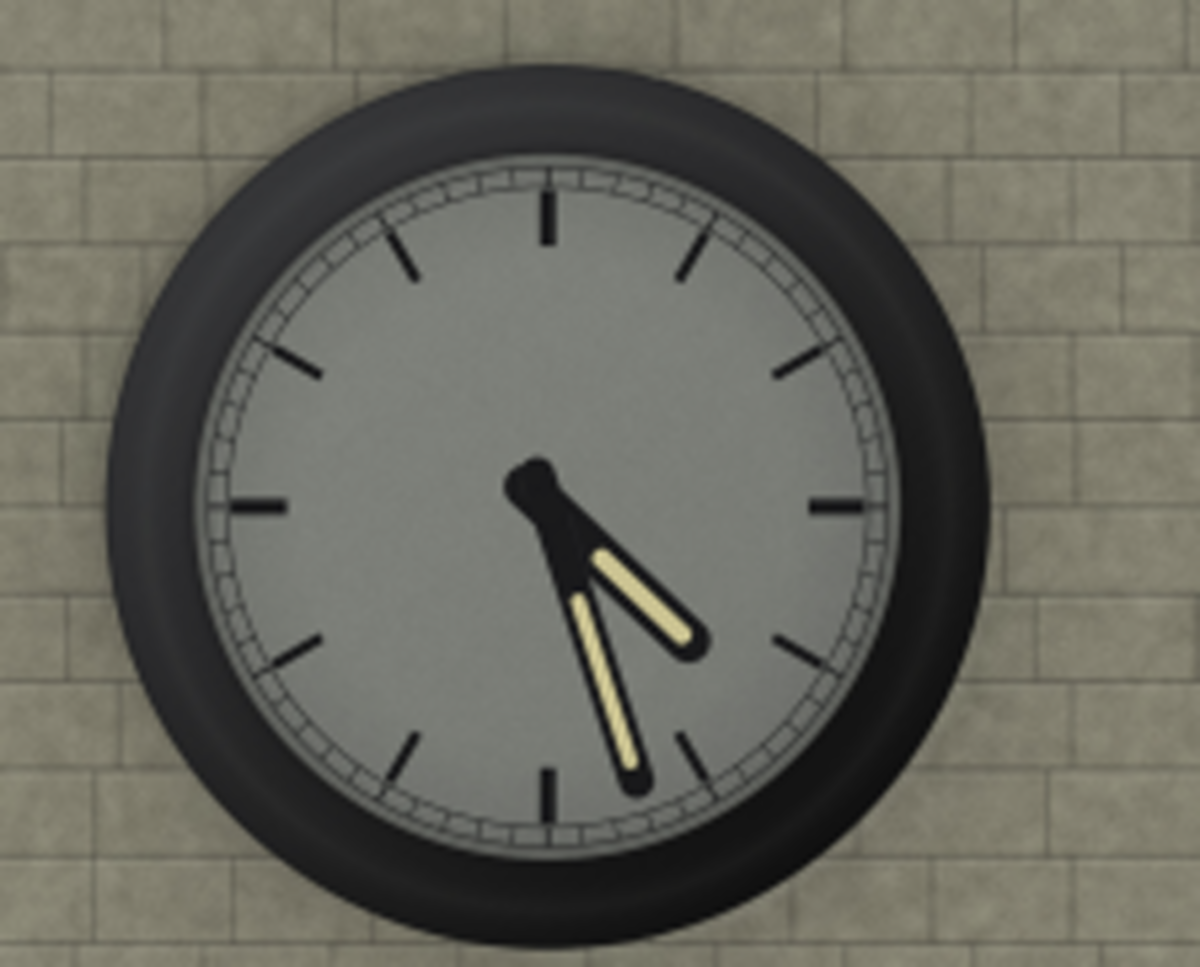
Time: **4:27**
